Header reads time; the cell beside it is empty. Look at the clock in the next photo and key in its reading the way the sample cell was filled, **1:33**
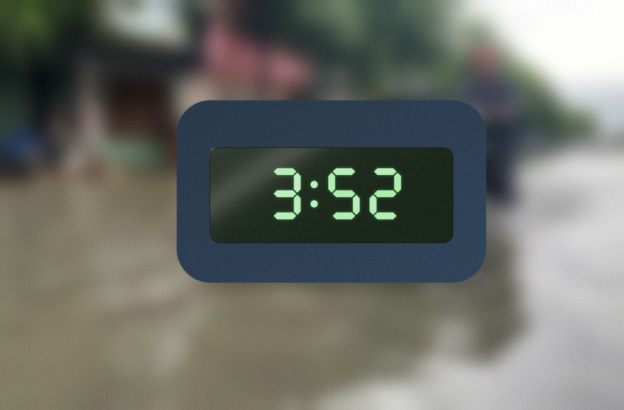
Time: **3:52**
